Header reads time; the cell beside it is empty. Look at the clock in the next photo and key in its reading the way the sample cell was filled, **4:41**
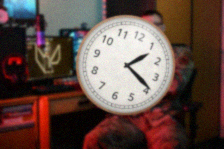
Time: **1:19**
